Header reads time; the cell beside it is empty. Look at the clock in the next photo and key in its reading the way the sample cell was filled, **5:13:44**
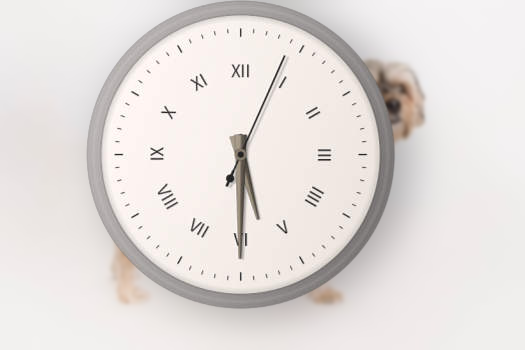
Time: **5:30:04**
